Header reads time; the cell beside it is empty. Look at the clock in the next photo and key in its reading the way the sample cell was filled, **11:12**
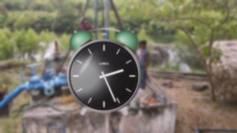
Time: **2:26**
